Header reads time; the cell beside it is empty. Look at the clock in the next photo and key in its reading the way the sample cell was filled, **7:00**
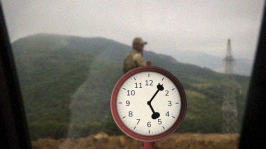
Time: **5:06**
